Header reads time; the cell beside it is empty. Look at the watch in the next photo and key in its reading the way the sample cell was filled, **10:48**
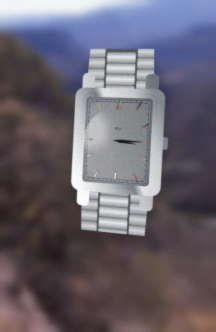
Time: **3:15**
